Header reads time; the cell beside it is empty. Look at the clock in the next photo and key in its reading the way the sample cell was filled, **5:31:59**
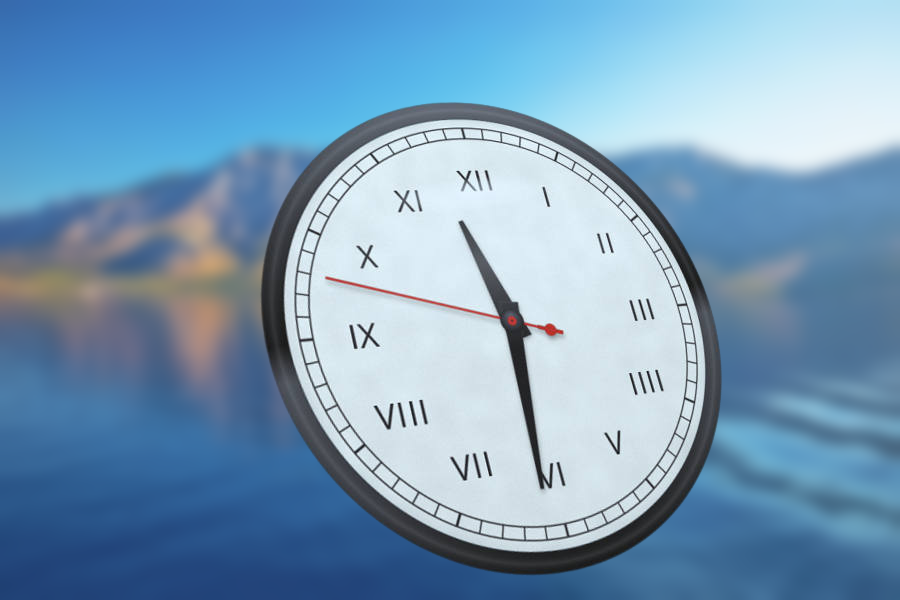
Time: **11:30:48**
